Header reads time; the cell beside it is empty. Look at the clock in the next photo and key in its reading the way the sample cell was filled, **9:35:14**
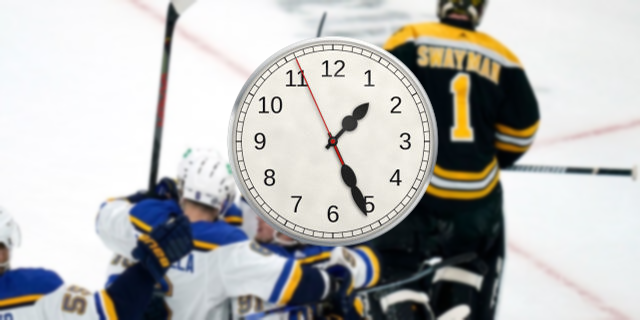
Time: **1:25:56**
